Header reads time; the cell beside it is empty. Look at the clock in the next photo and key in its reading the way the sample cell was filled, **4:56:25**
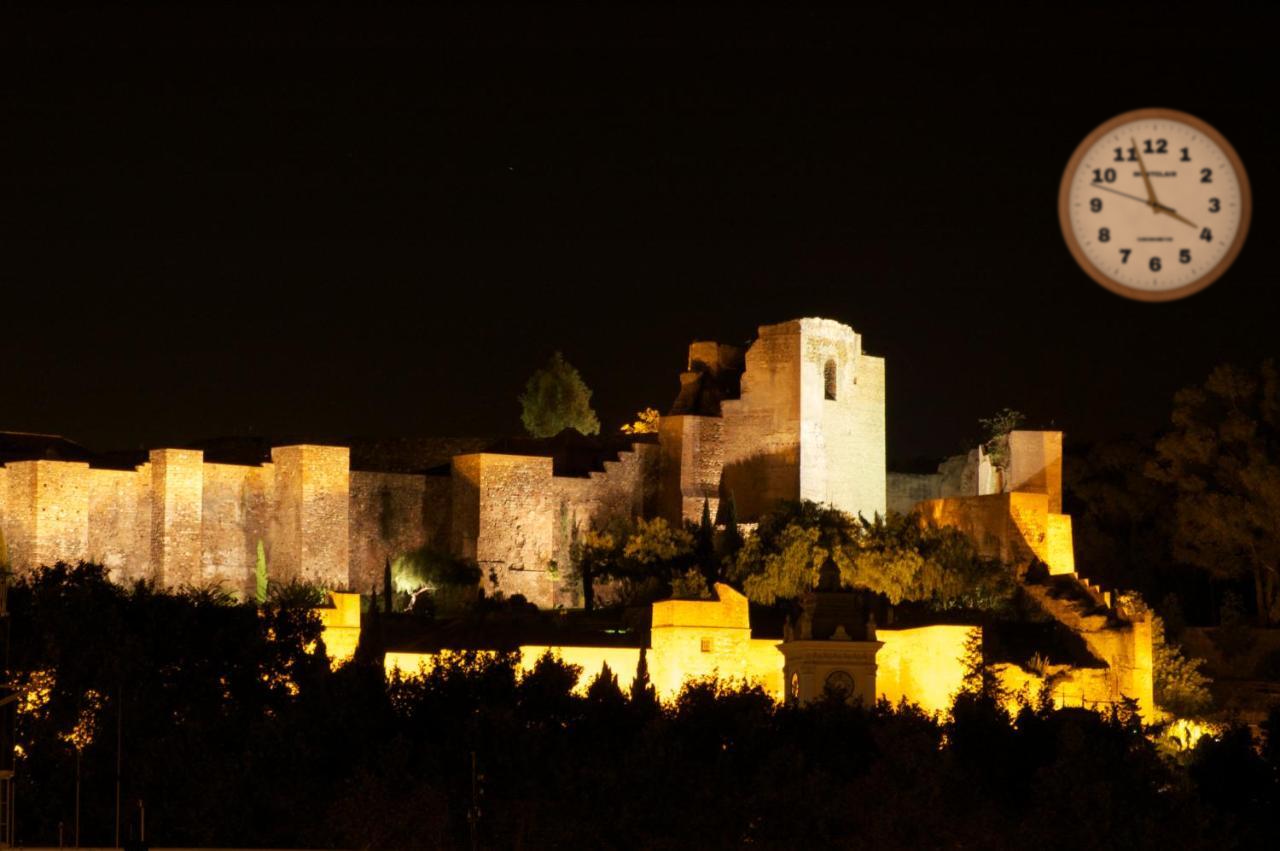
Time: **3:56:48**
